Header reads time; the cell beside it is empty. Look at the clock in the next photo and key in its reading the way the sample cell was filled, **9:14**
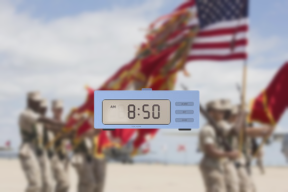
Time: **8:50**
